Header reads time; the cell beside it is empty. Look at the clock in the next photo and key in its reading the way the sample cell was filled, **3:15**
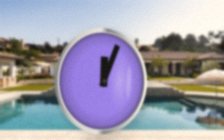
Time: **12:04**
